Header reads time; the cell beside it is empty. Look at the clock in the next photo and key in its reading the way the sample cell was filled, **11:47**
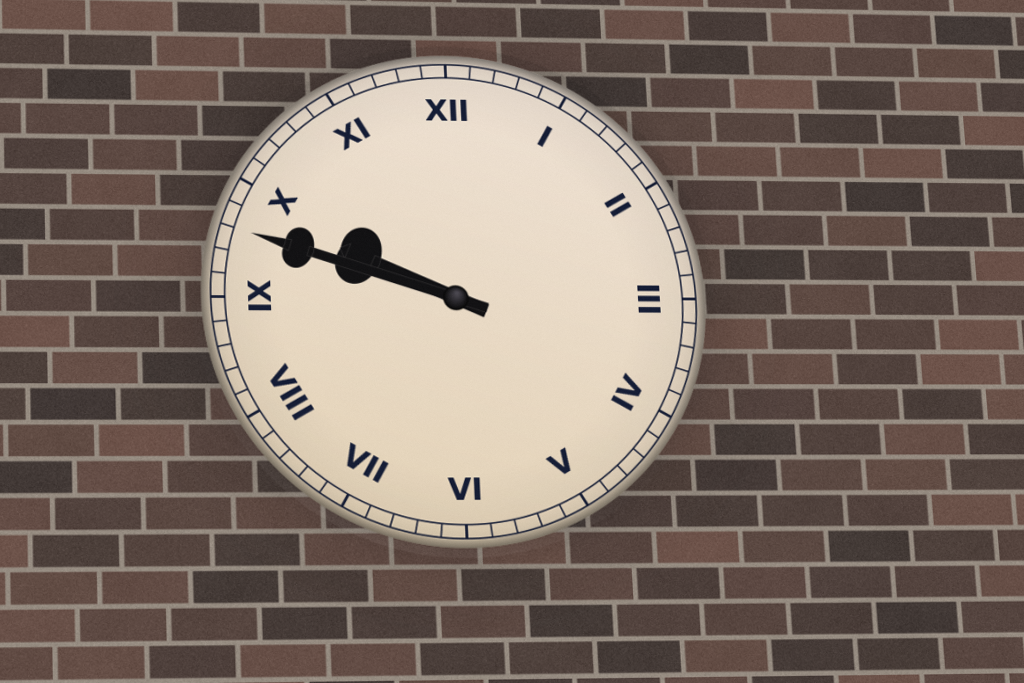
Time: **9:48**
